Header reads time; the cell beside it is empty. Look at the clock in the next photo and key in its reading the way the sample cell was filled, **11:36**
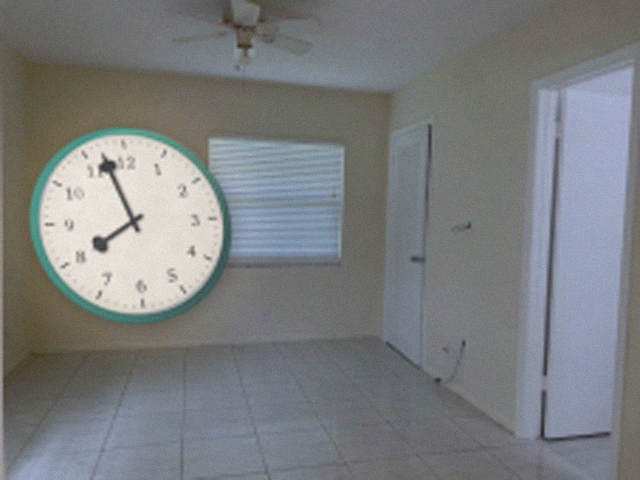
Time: **7:57**
